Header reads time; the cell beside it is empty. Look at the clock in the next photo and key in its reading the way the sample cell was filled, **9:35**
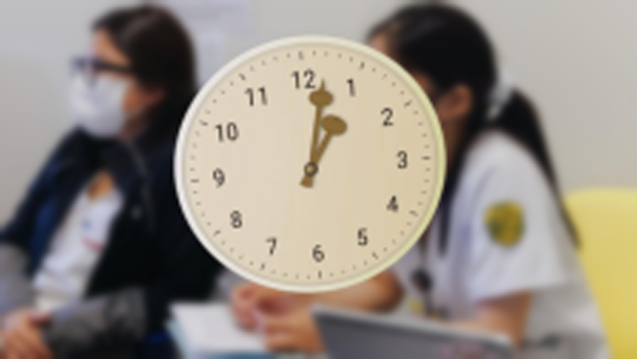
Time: **1:02**
